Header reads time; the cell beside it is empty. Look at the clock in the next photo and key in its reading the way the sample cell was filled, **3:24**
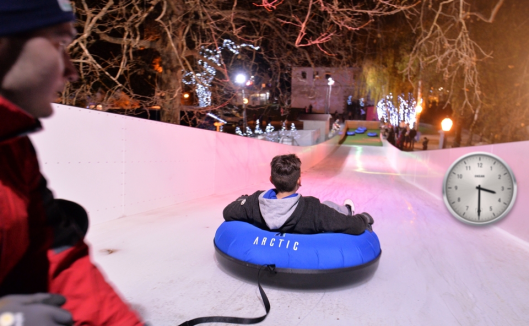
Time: **3:30**
